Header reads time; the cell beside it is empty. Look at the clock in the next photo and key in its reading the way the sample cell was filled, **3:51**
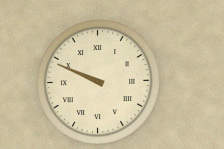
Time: **9:49**
